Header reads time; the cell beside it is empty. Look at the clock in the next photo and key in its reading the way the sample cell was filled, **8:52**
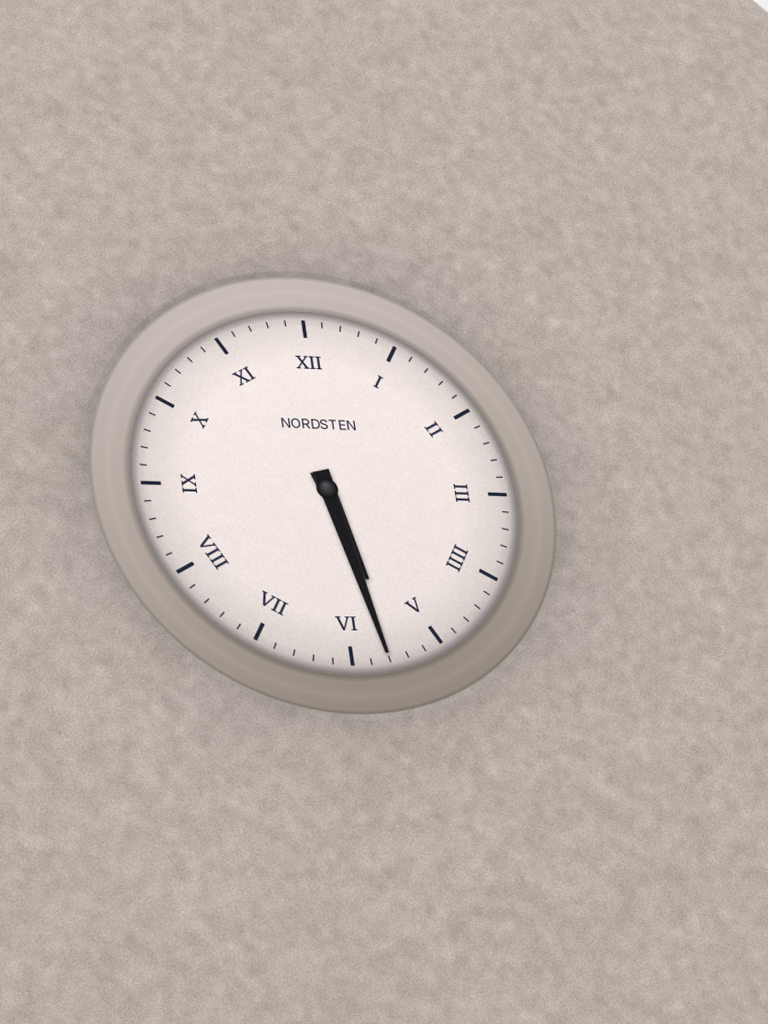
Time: **5:28**
